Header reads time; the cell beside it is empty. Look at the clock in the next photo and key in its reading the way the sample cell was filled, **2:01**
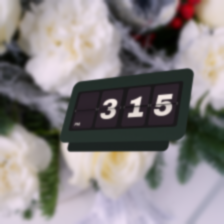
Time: **3:15**
